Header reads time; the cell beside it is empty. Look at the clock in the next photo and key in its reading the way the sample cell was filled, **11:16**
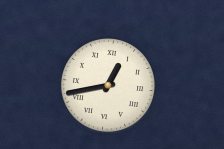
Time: **12:42**
